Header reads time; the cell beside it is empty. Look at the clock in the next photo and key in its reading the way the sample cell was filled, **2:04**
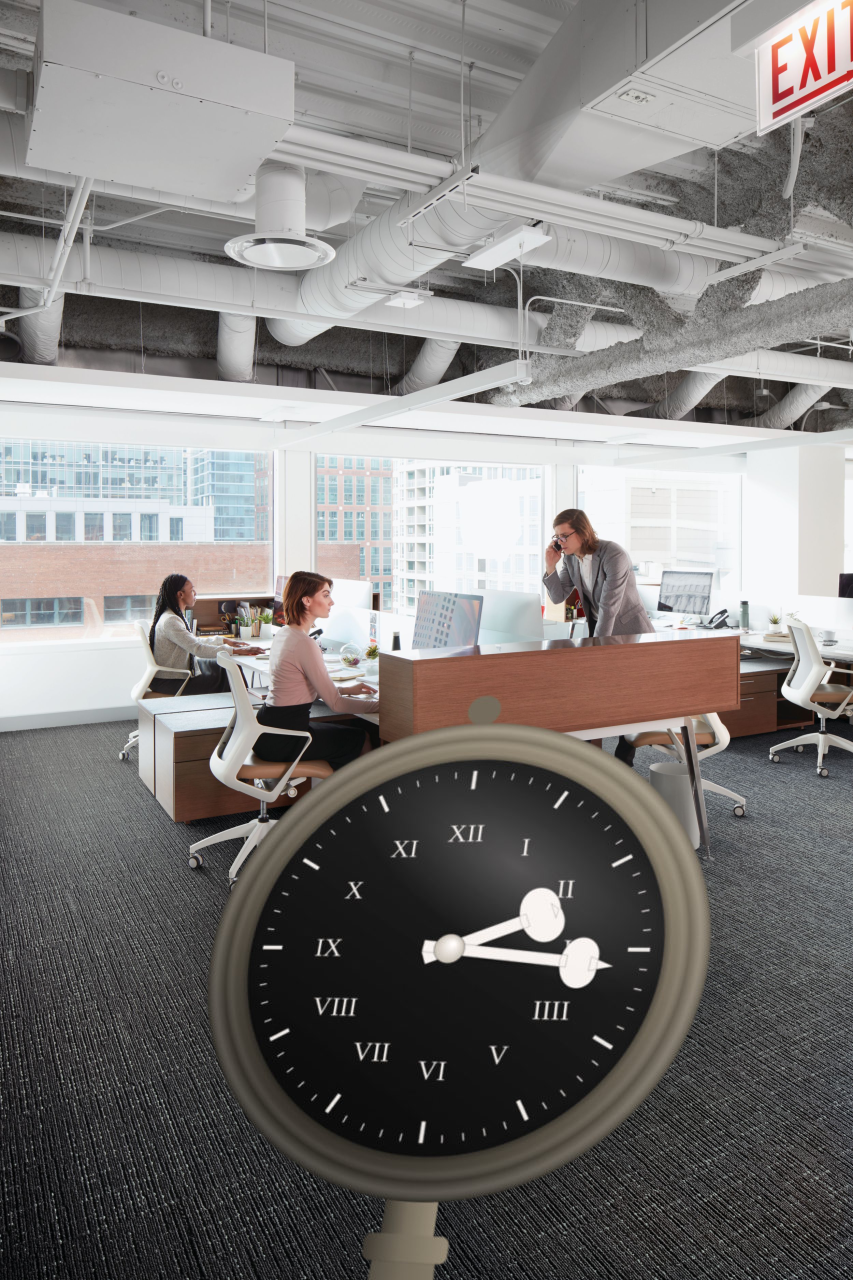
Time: **2:16**
